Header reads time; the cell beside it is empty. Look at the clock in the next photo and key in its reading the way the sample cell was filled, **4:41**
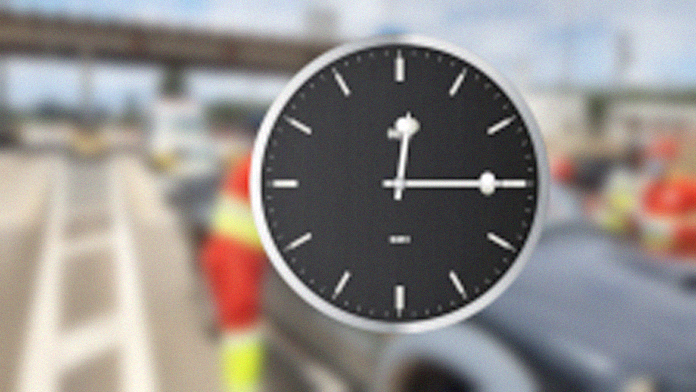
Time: **12:15**
